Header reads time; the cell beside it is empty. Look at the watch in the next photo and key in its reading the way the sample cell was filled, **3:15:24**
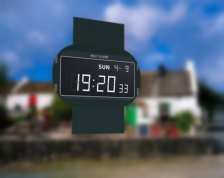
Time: **19:20:33**
